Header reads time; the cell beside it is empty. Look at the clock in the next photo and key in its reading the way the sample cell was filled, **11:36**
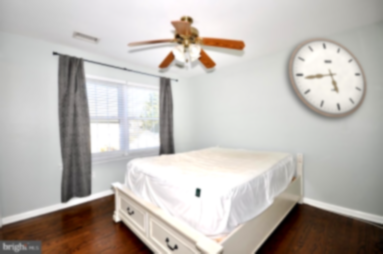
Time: **5:44**
